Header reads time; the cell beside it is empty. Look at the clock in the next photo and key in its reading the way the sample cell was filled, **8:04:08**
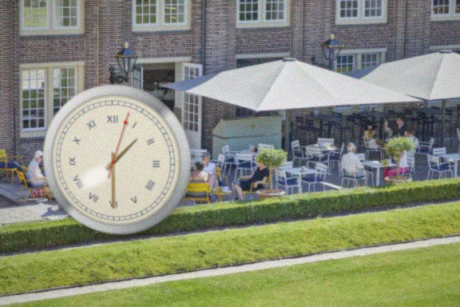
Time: **1:30:03**
